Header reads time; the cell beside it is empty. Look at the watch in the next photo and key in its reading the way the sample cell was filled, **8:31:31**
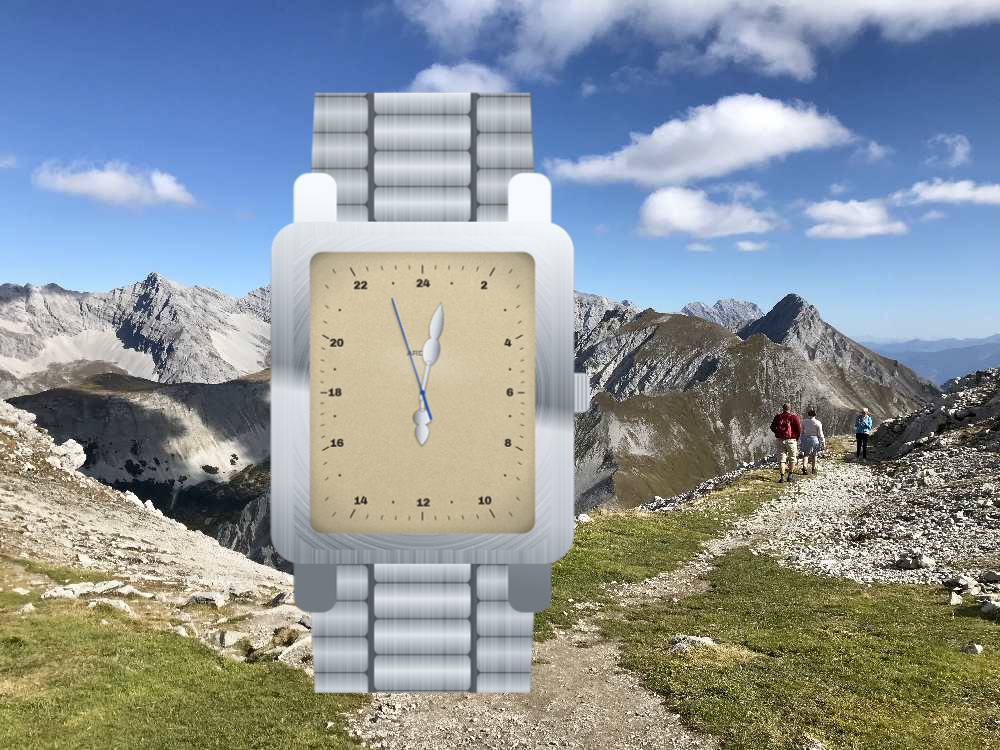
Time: **12:01:57**
